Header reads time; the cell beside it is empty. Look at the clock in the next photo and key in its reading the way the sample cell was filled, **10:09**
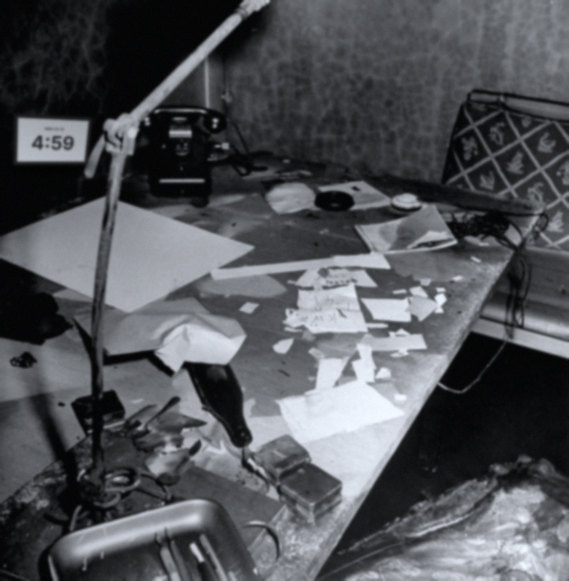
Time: **4:59**
